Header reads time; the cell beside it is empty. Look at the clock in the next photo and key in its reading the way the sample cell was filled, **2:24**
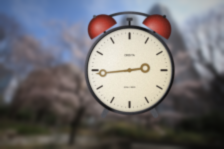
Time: **2:44**
